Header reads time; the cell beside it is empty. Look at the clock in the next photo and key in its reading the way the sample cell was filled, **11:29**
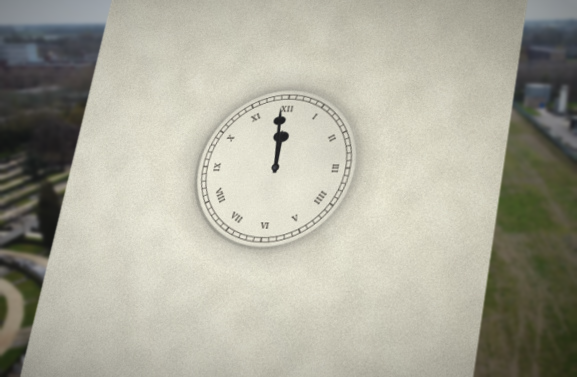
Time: **11:59**
